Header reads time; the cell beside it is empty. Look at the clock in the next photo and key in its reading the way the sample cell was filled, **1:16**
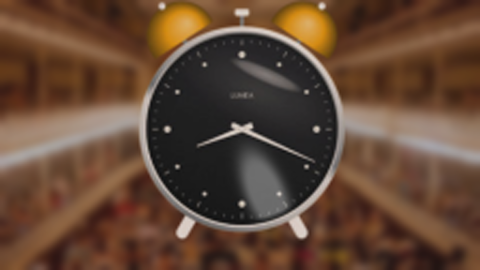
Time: **8:19**
